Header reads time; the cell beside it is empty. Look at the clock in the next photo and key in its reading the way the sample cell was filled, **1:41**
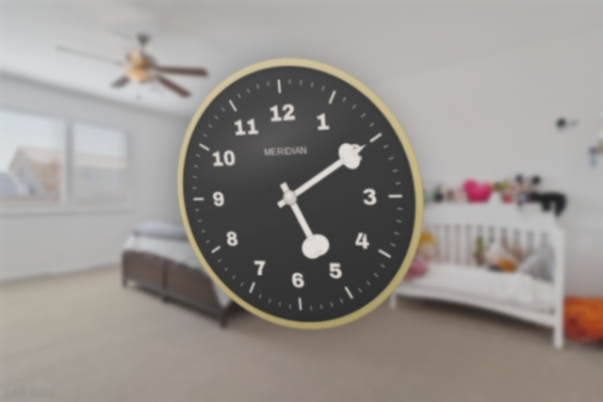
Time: **5:10**
